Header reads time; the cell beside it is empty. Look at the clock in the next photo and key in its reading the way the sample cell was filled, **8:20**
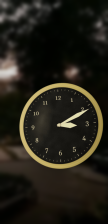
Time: **3:11**
